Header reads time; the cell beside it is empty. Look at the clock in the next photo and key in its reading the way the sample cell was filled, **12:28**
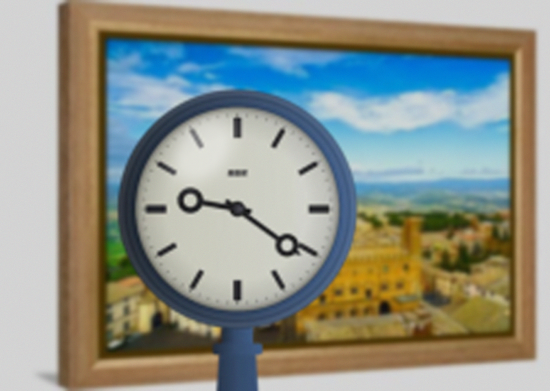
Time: **9:21**
